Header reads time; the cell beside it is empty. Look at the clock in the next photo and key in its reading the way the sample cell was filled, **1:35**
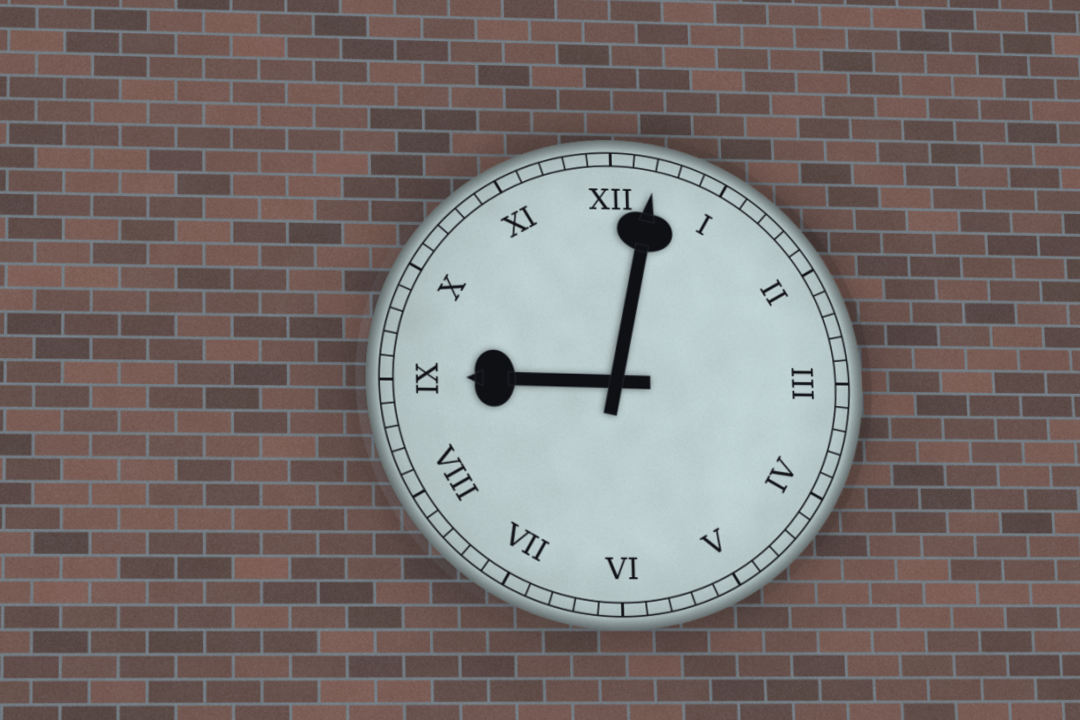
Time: **9:02**
